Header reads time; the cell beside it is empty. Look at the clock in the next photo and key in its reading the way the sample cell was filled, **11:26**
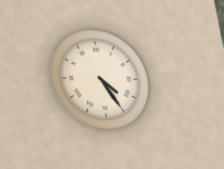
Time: **4:25**
